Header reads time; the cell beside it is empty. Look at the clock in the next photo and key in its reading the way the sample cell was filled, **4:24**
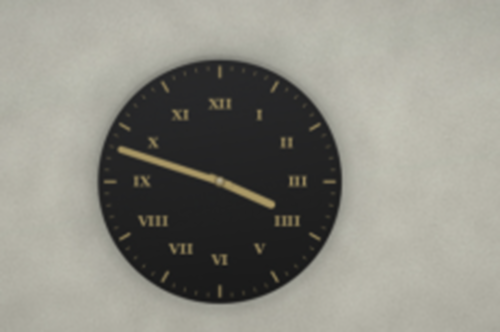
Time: **3:48**
